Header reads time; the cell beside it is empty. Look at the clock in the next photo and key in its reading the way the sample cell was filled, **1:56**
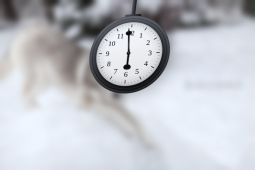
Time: **5:59**
